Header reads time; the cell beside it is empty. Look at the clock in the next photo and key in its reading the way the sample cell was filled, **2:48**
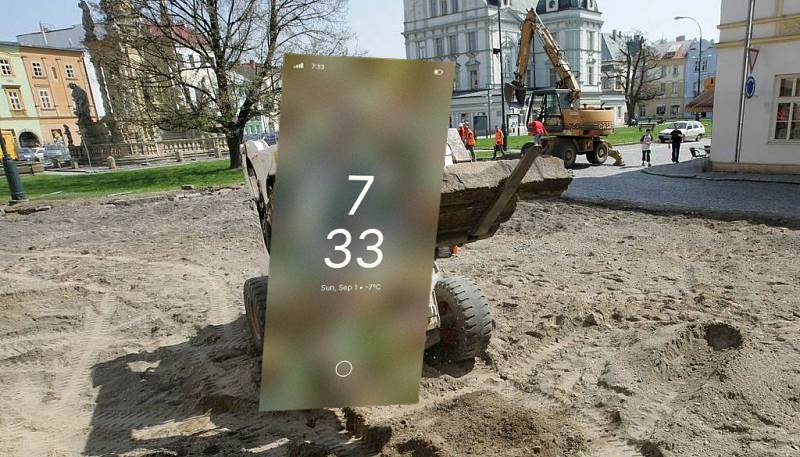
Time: **7:33**
